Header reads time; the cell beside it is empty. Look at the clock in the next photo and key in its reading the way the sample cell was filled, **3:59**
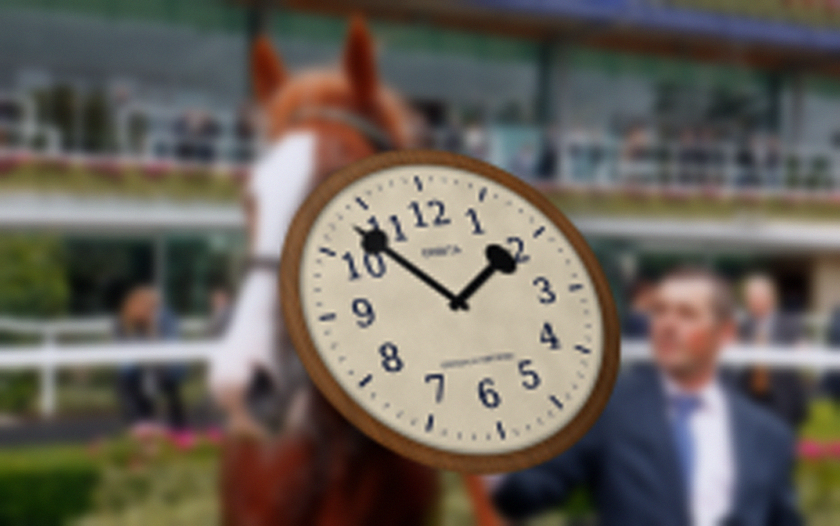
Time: **1:53**
